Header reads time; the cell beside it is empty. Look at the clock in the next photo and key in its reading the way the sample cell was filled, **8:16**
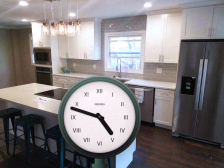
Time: **4:48**
